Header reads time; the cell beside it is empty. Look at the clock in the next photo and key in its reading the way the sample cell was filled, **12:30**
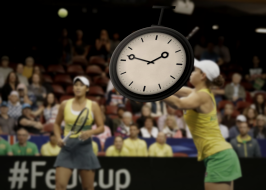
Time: **1:47**
